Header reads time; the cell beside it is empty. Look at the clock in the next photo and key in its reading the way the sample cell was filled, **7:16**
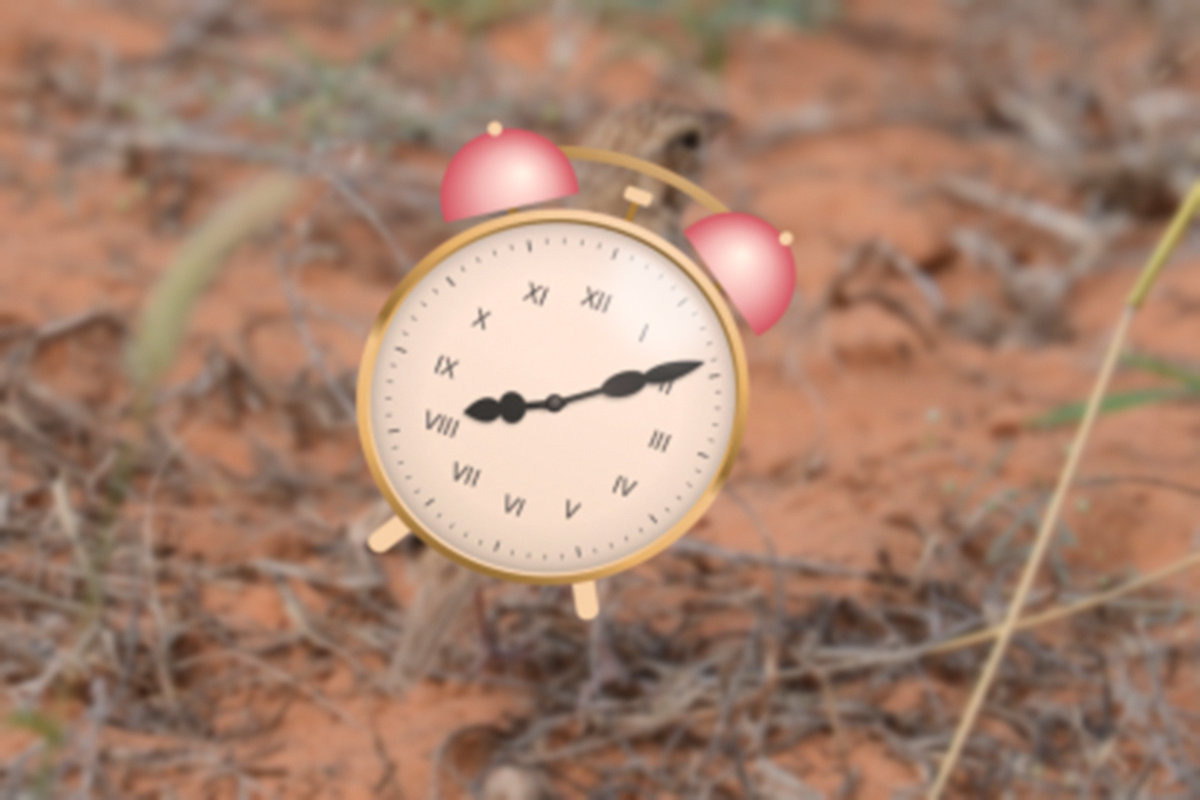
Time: **8:09**
